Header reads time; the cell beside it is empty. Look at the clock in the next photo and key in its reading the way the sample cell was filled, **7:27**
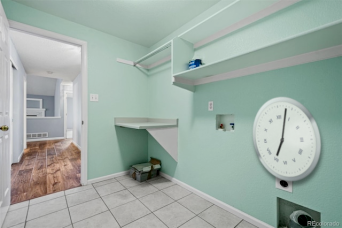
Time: **7:03**
